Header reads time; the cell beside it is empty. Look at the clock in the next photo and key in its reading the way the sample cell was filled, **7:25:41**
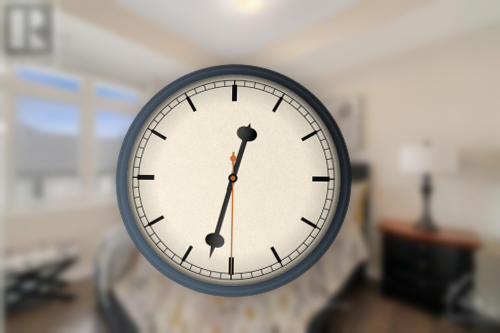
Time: **12:32:30**
